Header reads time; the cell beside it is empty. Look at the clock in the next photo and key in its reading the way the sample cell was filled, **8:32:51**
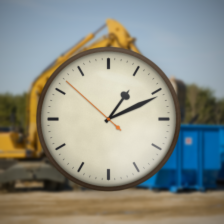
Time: **1:10:52**
